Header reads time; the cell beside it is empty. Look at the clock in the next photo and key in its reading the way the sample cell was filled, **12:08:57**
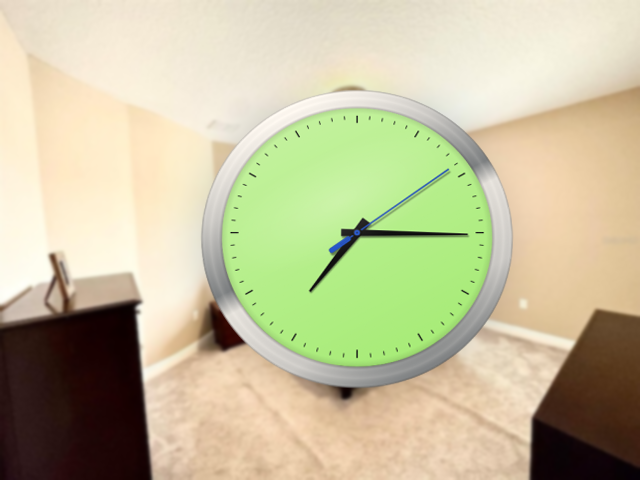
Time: **7:15:09**
